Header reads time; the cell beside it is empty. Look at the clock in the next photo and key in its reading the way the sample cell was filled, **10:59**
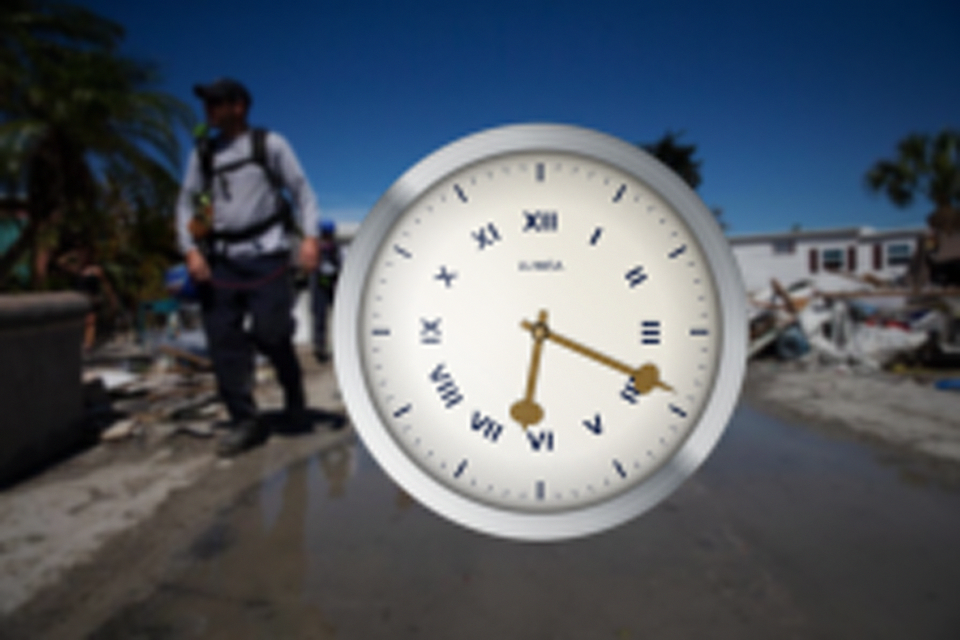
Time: **6:19**
